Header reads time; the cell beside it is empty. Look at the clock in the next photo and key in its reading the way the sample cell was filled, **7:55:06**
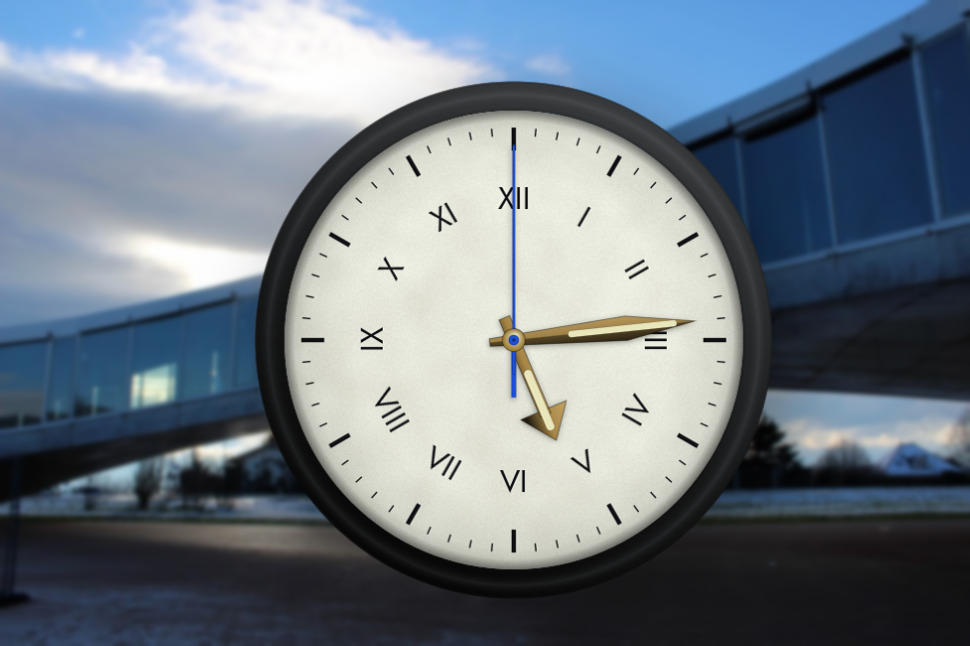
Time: **5:14:00**
